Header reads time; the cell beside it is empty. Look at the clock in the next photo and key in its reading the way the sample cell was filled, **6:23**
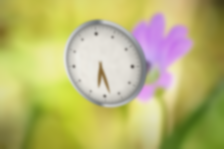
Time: **6:28**
